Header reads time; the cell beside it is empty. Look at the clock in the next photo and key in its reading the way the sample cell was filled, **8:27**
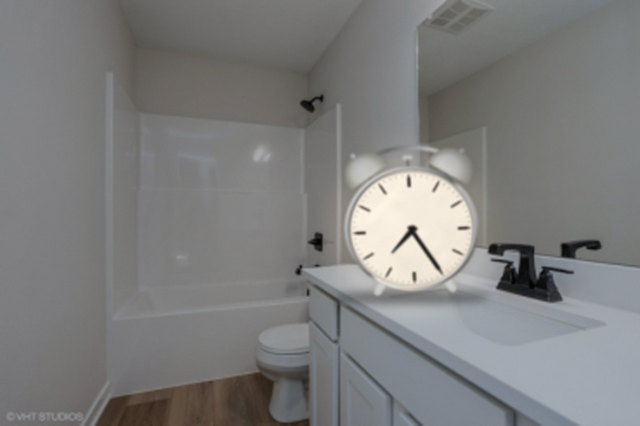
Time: **7:25**
